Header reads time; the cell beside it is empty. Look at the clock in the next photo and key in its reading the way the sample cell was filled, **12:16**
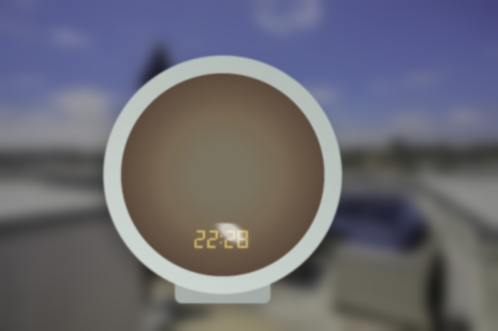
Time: **22:28**
